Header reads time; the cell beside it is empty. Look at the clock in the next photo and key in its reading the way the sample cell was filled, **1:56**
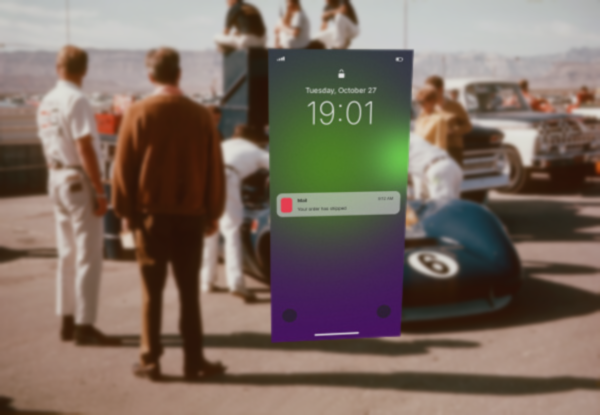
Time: **19:01**
